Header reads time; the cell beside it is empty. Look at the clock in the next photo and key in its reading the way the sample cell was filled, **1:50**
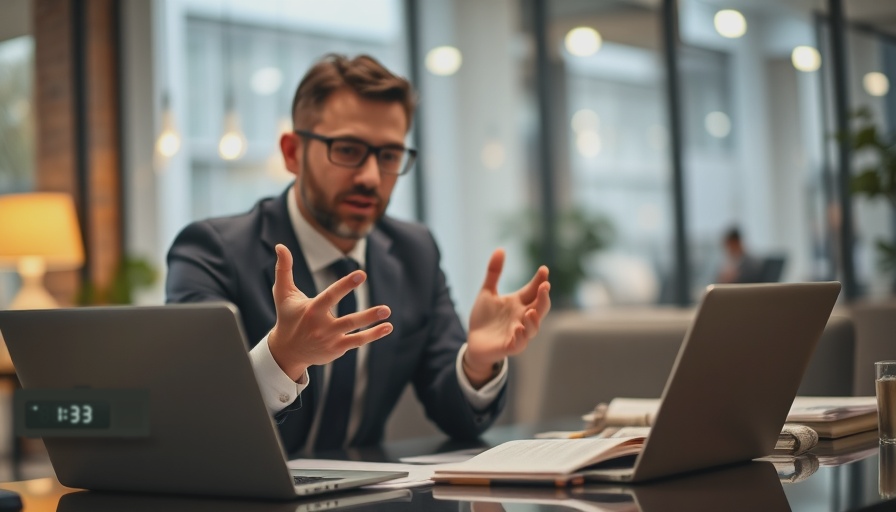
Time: **1:33**
